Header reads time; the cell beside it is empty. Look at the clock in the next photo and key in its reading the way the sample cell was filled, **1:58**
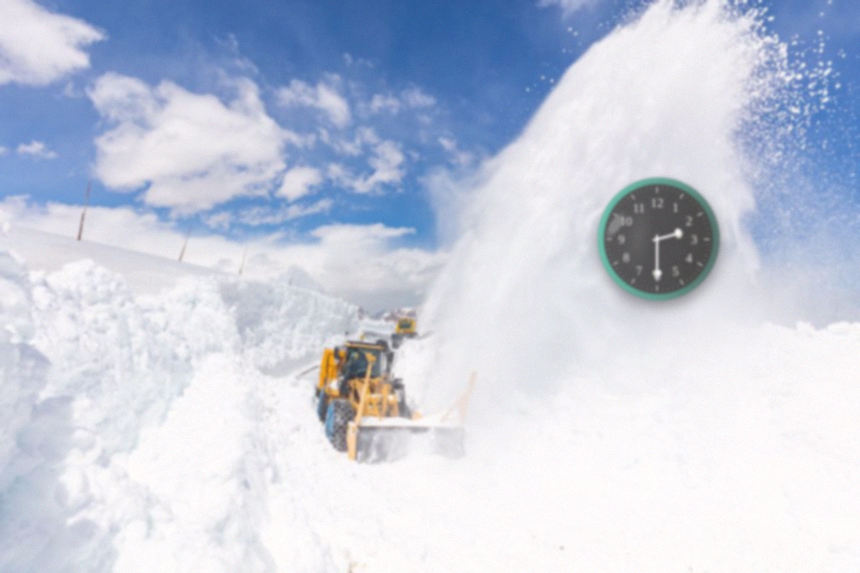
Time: **2:30**
